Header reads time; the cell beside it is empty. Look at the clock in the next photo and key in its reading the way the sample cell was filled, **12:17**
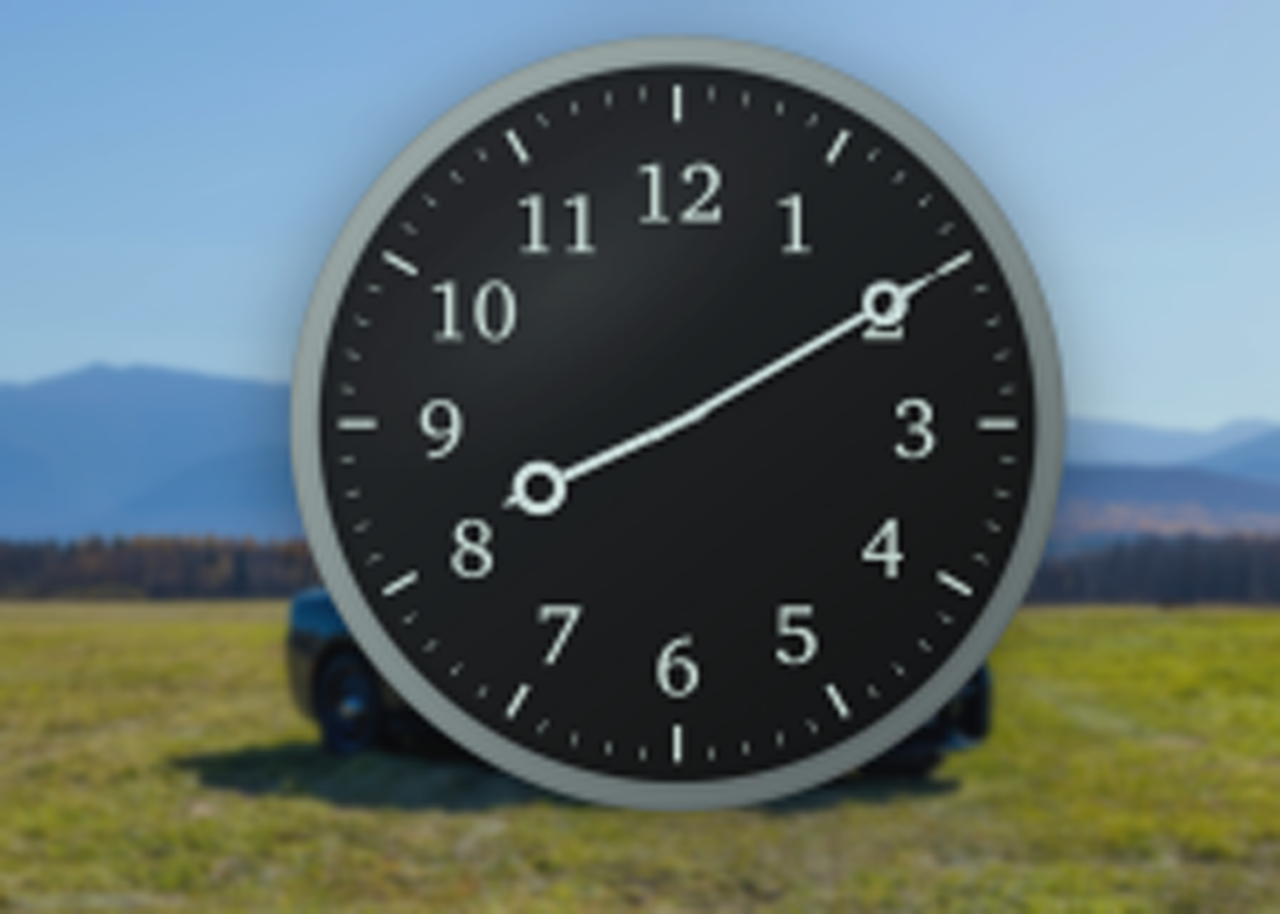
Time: **8:10**
